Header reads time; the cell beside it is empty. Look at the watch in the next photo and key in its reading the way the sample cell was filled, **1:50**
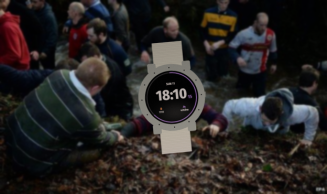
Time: **18:10**
